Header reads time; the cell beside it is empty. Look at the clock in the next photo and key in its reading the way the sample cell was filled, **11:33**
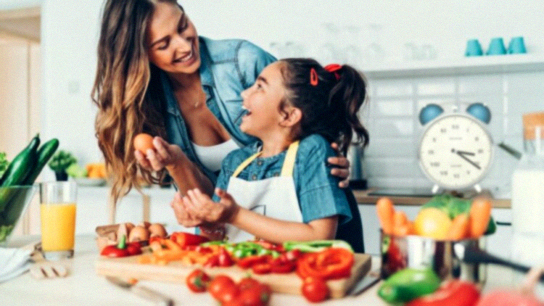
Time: **3:21**
